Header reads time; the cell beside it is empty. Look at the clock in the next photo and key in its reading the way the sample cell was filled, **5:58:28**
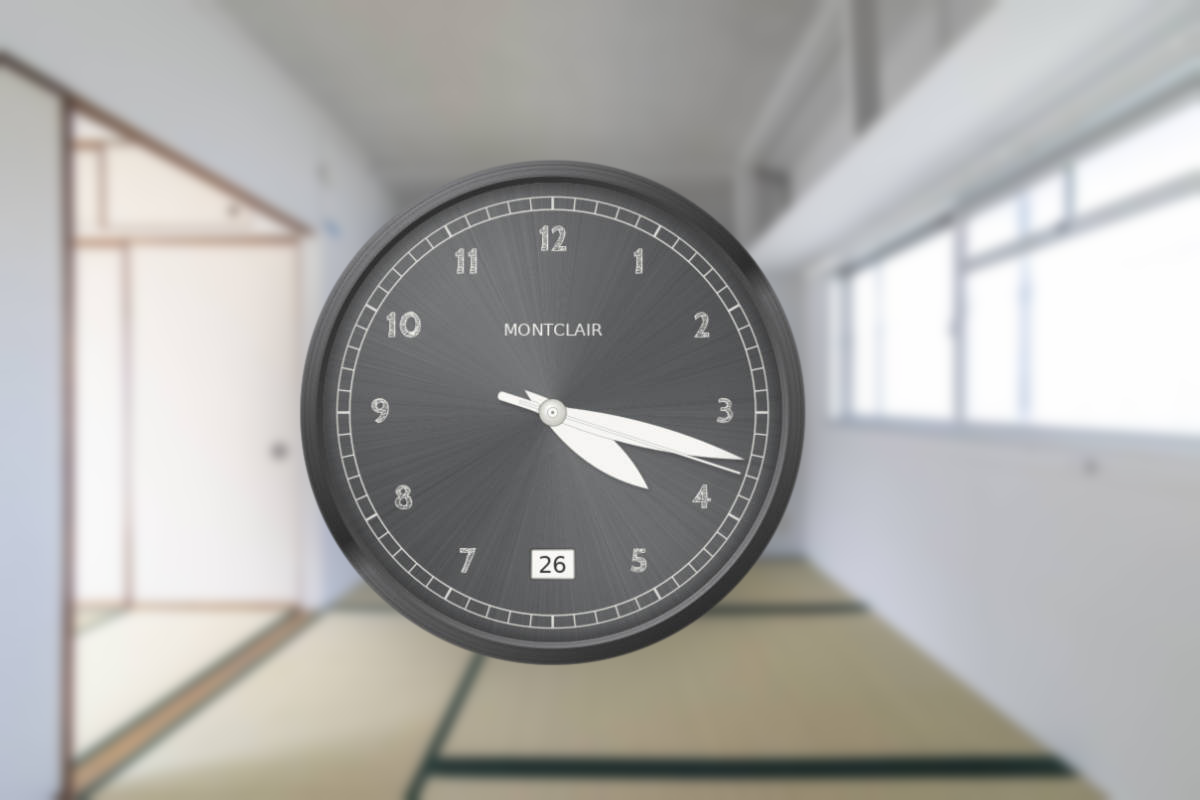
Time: **4:17:18**
